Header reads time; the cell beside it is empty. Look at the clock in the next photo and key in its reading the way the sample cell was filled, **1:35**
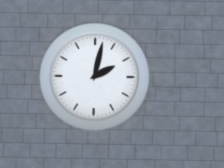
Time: **2:02**
